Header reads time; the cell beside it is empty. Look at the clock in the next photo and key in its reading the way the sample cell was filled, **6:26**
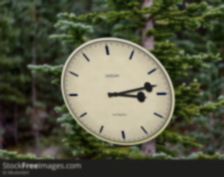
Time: **3:13**
